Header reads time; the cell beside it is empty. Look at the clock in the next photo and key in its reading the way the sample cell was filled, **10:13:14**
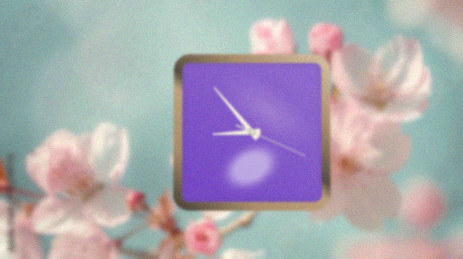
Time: **8:53:19**
